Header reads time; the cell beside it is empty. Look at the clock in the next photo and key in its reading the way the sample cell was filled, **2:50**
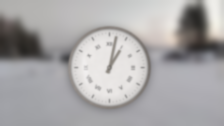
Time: **1:02**
